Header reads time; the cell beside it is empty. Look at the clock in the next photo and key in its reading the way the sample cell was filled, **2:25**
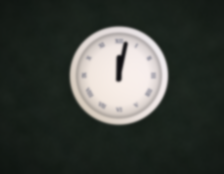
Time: **12:02**
